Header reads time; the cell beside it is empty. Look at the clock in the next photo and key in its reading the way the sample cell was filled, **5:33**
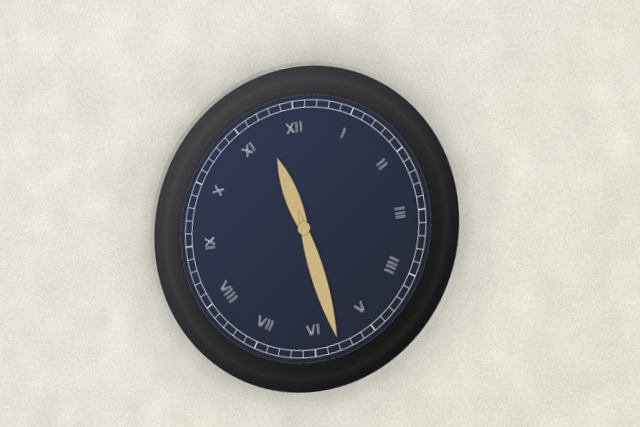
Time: **11:28**
